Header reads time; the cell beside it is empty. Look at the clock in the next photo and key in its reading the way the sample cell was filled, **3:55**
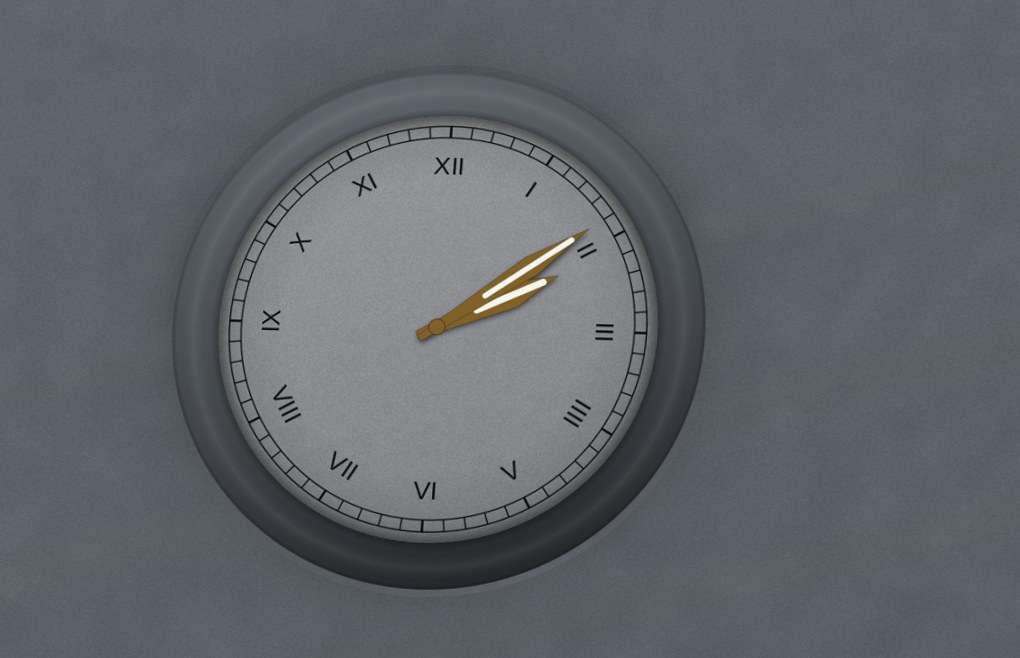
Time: **2:09**
